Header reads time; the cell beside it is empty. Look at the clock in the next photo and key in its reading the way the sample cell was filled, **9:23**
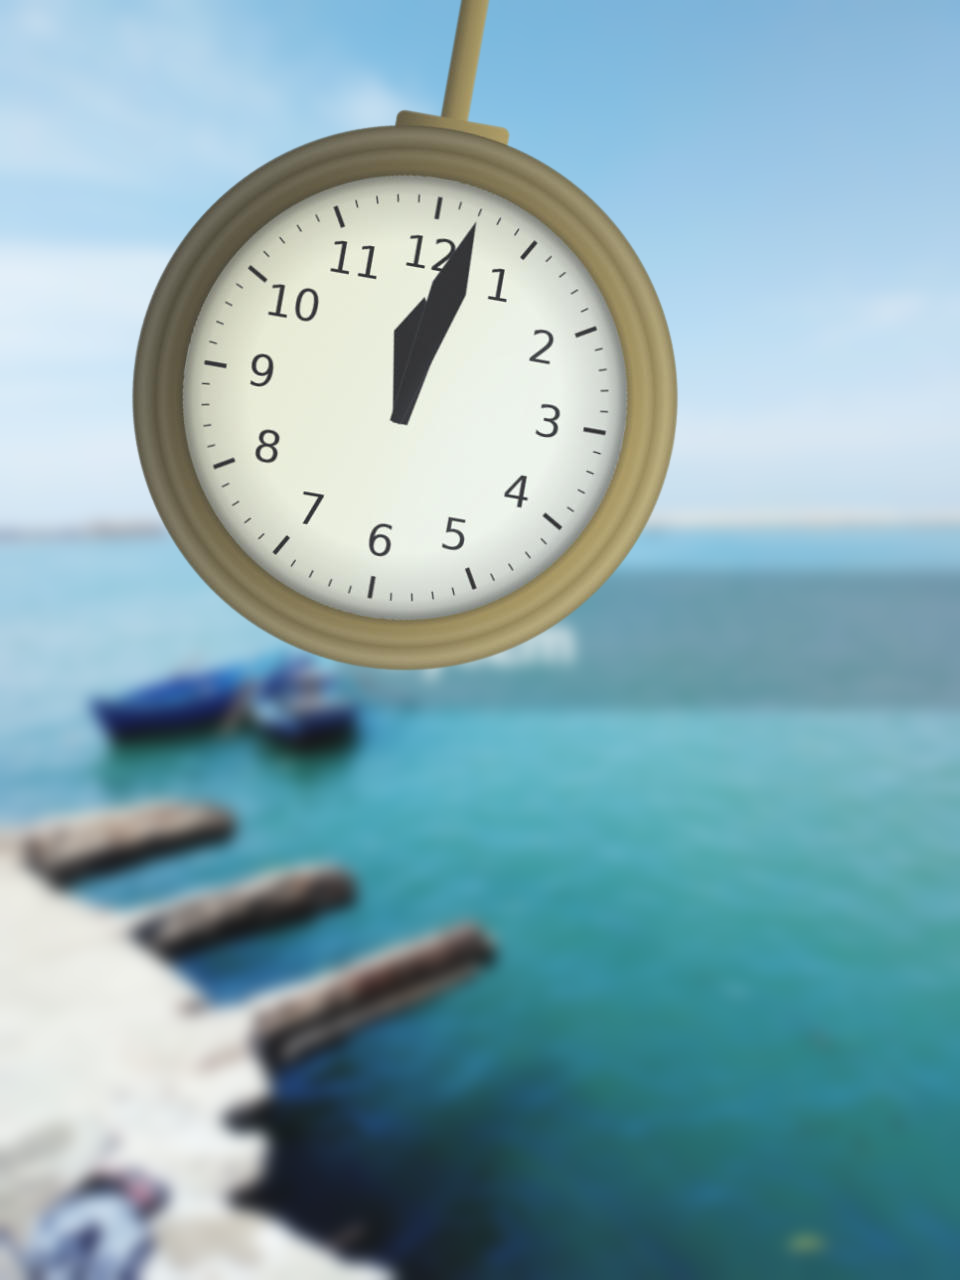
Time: **12:02**
